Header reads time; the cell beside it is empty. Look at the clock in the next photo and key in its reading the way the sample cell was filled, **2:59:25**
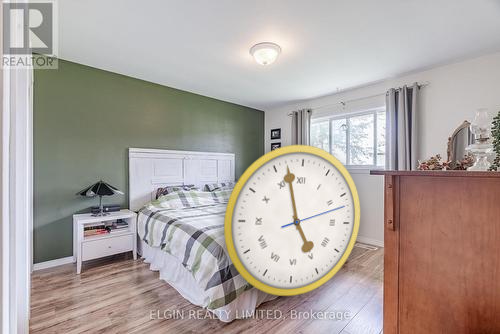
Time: **4:57:12**
